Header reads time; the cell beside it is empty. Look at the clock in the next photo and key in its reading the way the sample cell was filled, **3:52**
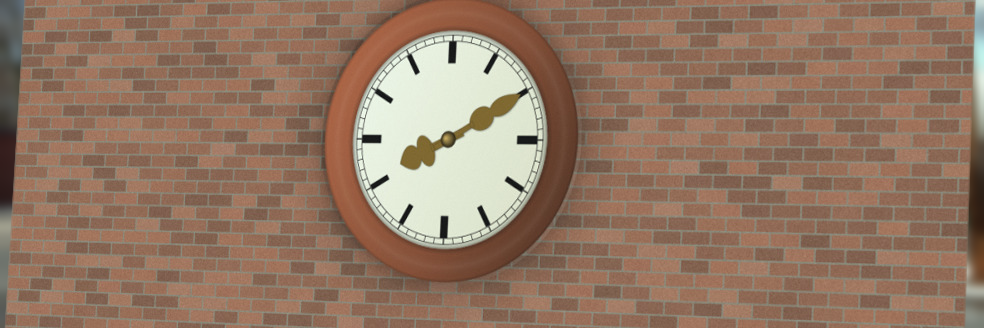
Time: **8:10**
